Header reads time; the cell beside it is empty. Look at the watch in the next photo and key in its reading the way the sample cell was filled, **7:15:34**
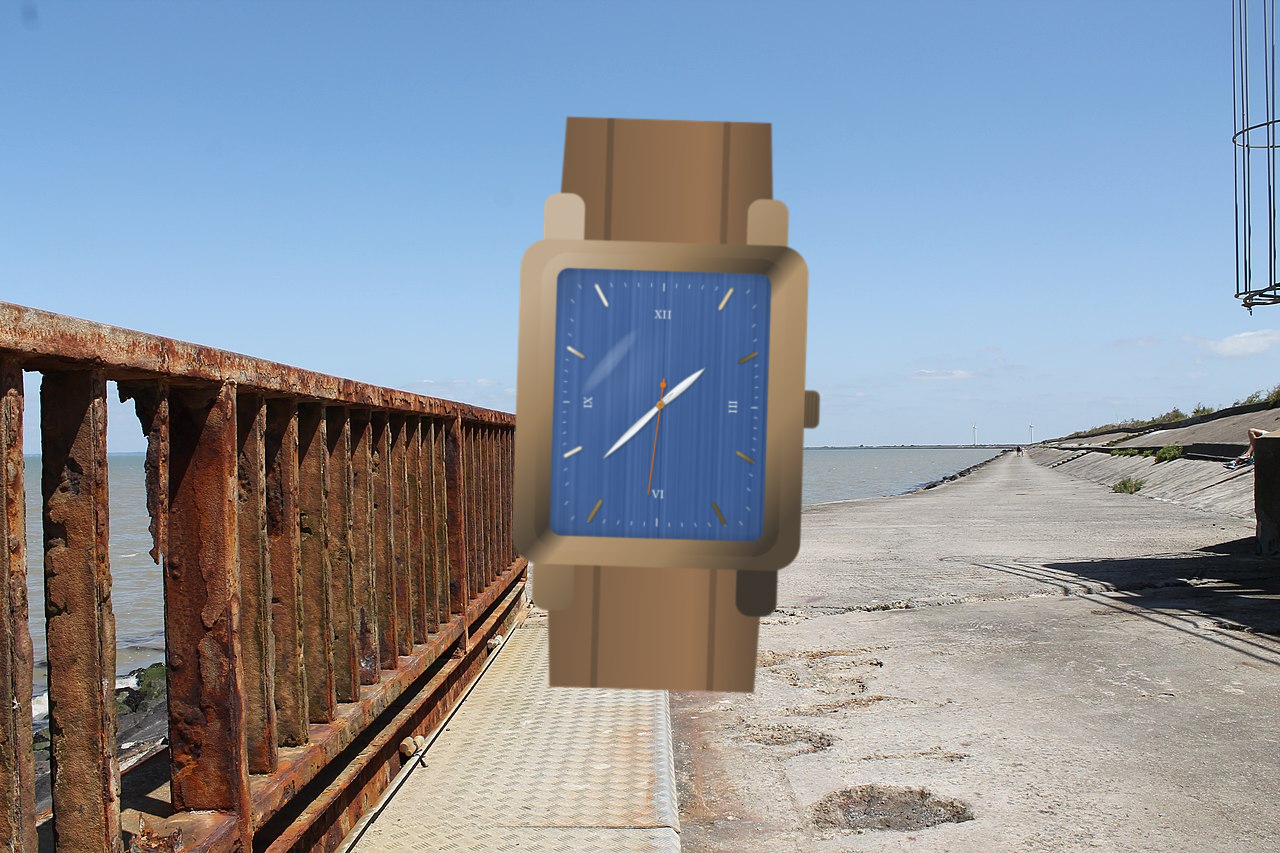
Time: **1:37:31**
